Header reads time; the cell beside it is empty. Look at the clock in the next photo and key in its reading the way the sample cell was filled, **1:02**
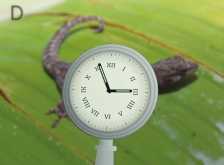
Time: **2:56**
